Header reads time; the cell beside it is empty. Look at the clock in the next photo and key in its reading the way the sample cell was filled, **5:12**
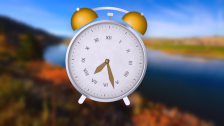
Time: **7:27**
